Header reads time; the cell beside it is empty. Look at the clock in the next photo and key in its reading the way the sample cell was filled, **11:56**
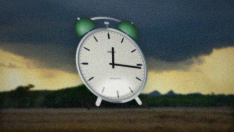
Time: **12:16**
